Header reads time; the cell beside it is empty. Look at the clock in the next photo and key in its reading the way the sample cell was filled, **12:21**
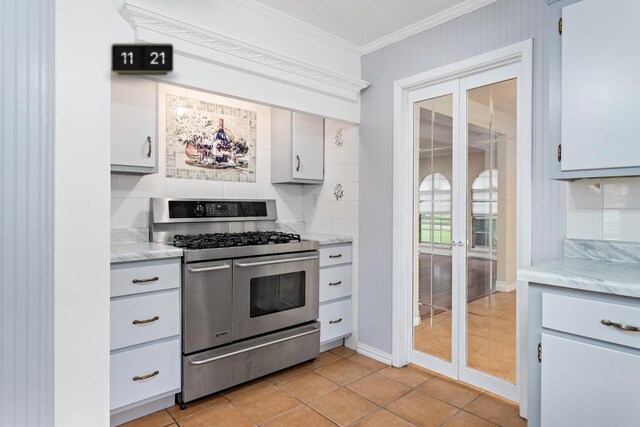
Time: **11:21**
